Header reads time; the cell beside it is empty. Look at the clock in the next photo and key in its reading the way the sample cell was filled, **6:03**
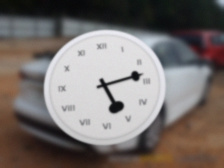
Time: **5:13**
